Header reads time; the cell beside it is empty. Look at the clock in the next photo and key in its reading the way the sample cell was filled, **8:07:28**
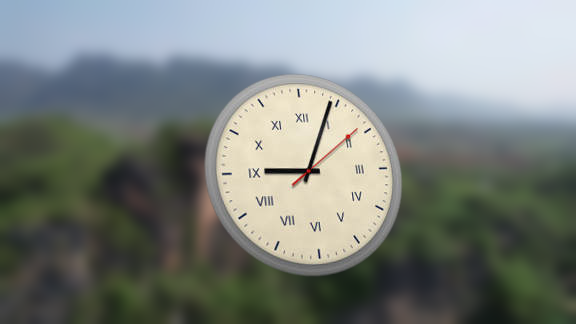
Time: **9:04:09**
